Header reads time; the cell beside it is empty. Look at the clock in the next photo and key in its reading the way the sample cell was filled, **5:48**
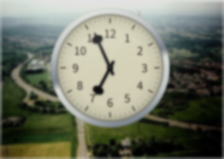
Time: **6:56**
